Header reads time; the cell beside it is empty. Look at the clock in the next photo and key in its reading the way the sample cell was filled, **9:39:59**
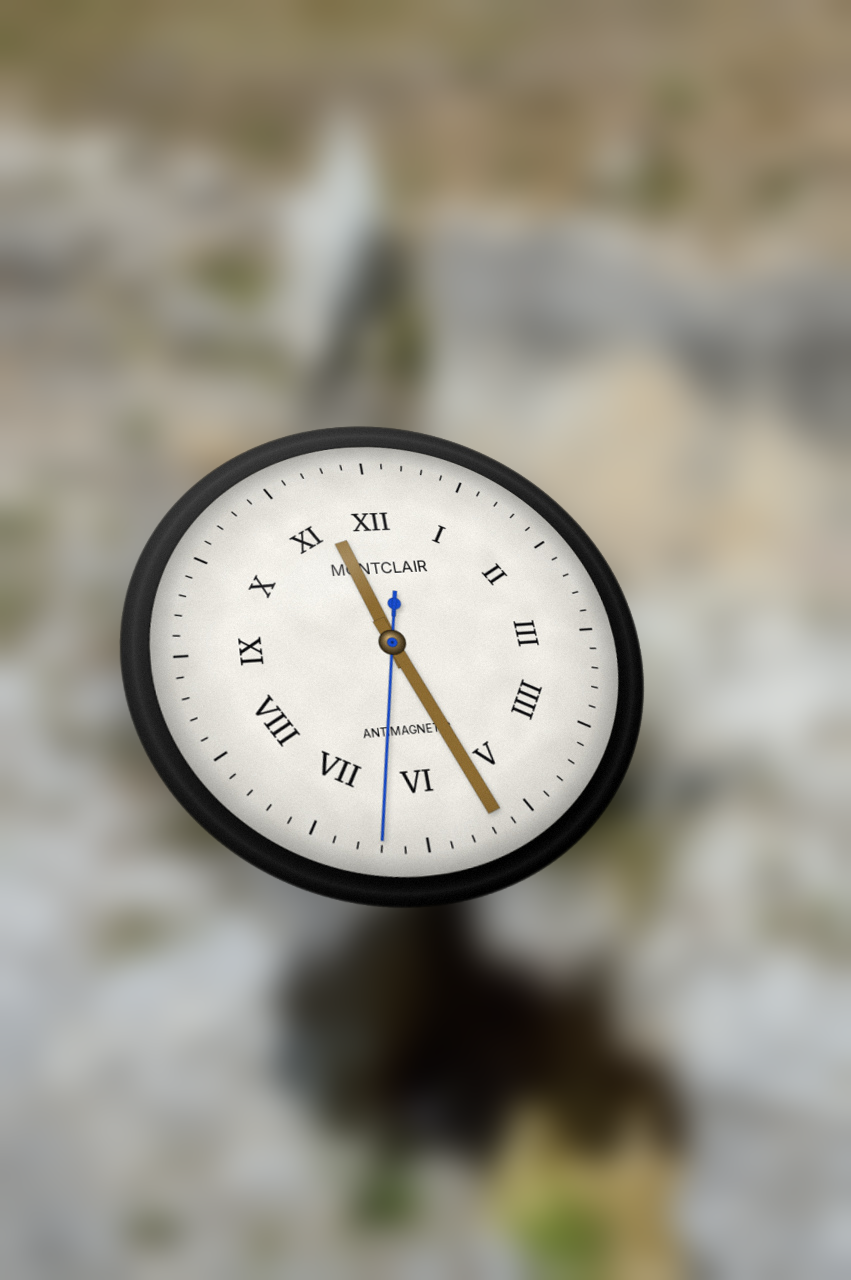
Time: **11:26:32**
